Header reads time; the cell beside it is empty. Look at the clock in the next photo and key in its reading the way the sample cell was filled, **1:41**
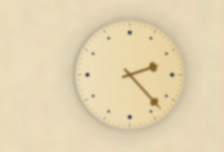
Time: **2:23**
